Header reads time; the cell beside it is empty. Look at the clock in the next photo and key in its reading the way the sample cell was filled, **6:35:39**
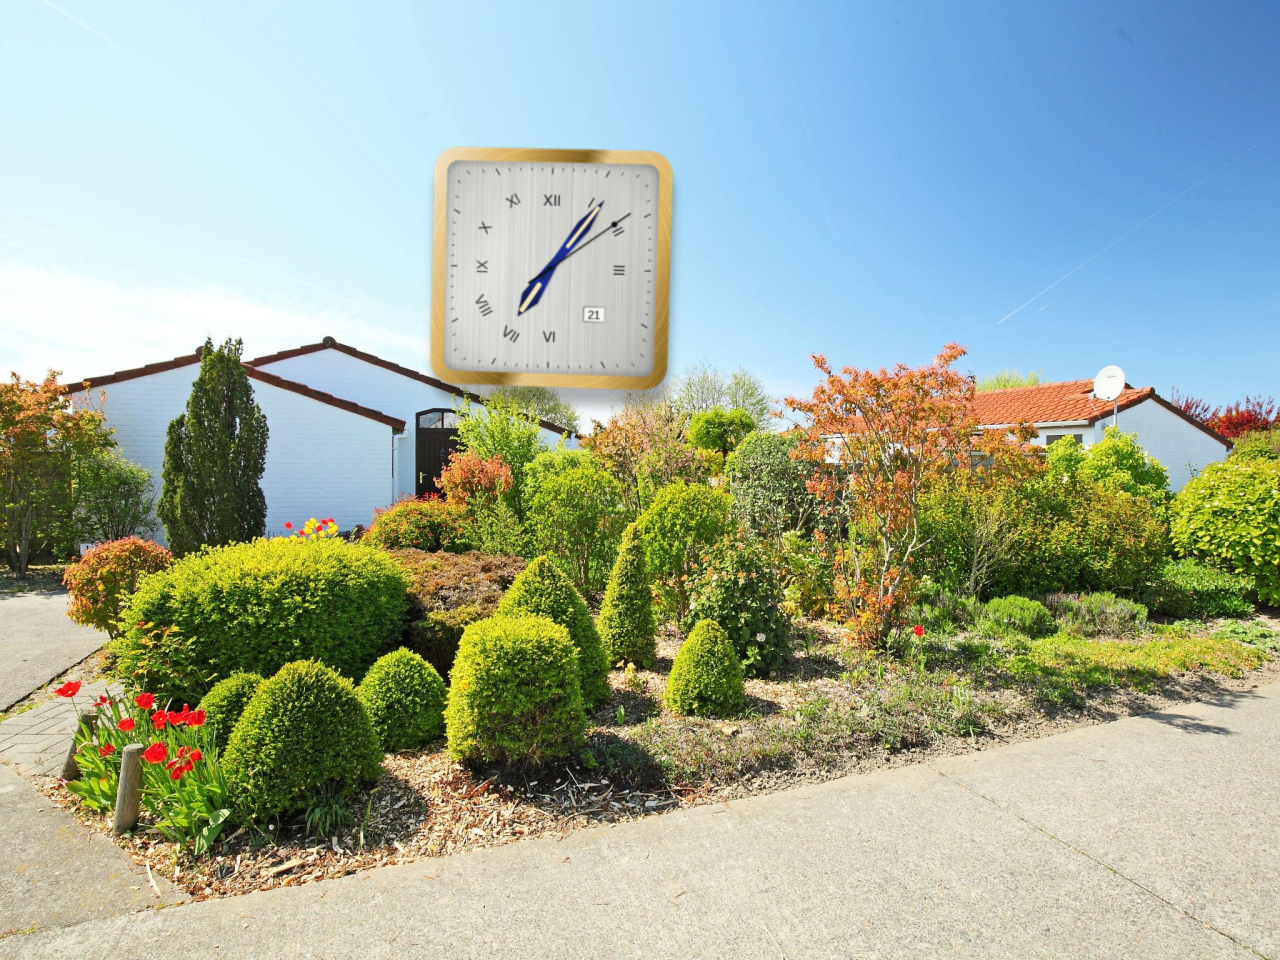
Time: **7:06:09**
